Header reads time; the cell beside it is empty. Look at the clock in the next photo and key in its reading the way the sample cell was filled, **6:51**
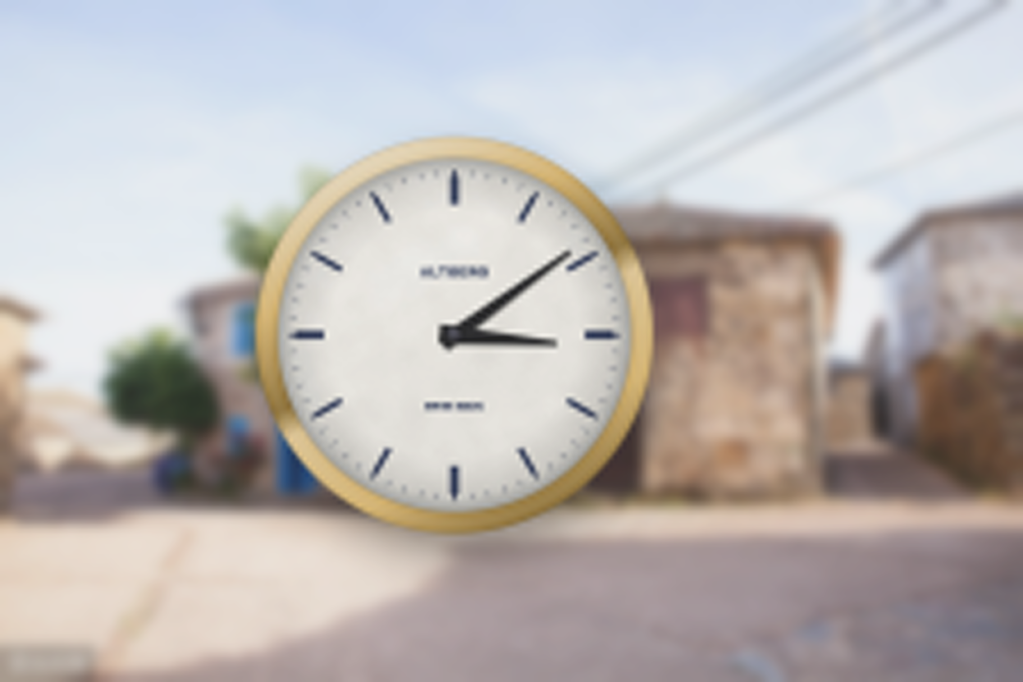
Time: **3:09**
